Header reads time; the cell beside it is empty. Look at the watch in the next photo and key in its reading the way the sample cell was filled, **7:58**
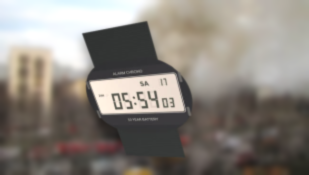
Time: **5:54**
